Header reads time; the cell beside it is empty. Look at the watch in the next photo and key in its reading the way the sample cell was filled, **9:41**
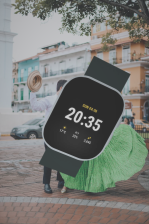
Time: **20:35**
